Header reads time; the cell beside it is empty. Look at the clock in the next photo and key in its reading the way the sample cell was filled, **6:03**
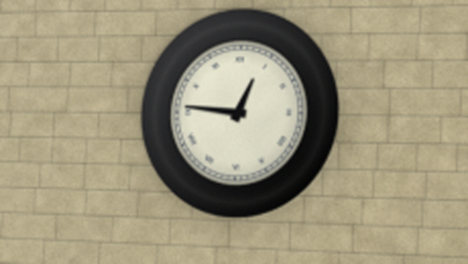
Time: **12:46**
